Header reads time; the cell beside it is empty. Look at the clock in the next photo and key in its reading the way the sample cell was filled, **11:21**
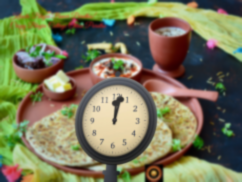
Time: **12:02**
